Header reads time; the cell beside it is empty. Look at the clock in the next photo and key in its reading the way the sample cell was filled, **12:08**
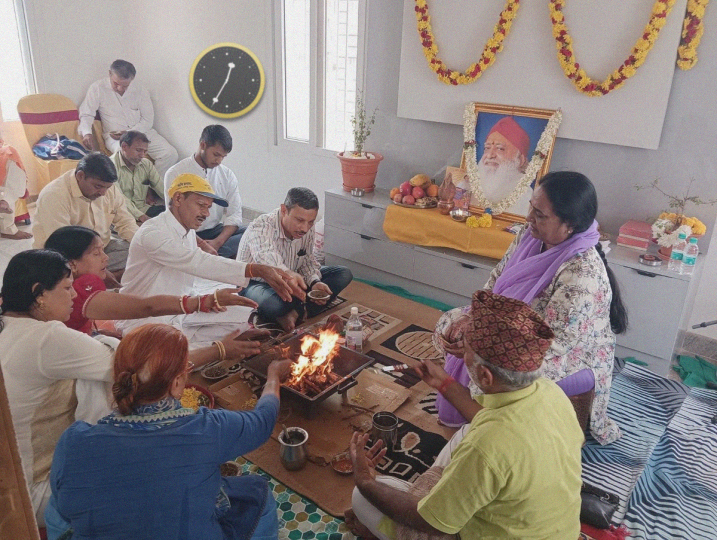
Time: **12:35**
